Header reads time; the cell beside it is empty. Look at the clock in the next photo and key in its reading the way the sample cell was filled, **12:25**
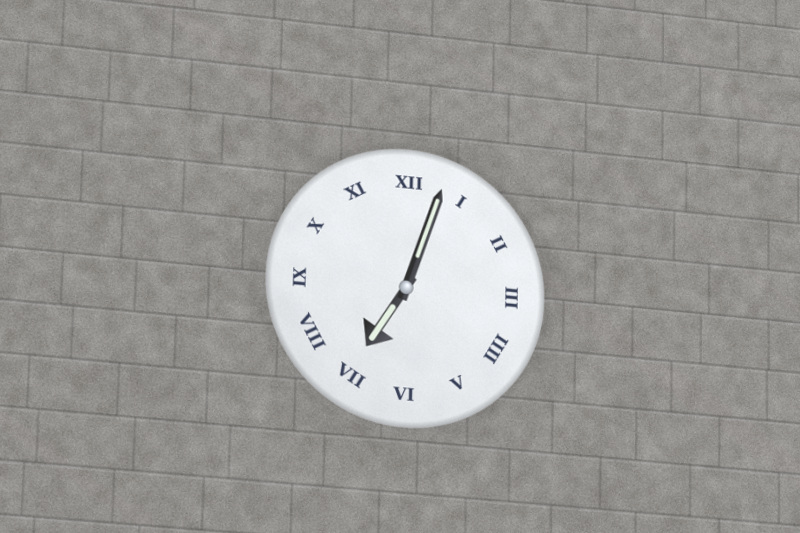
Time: **7:03**
